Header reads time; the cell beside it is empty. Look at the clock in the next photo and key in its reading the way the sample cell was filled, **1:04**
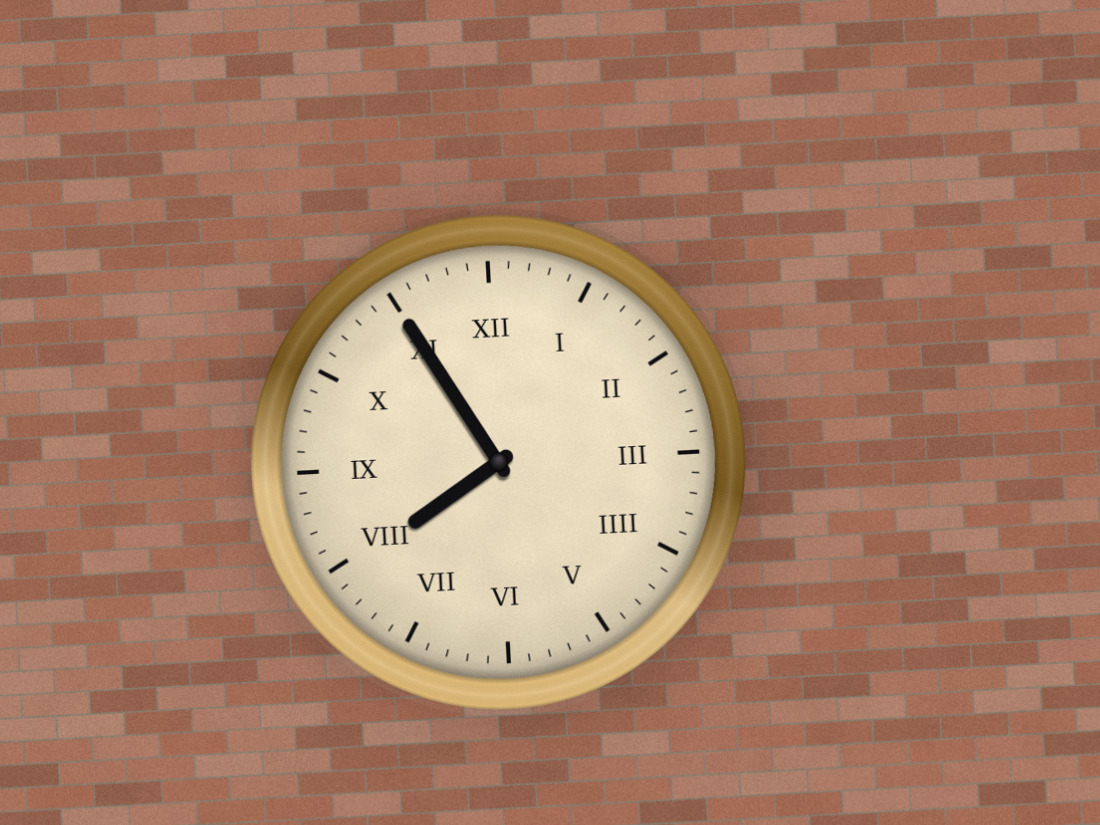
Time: **7:55**
